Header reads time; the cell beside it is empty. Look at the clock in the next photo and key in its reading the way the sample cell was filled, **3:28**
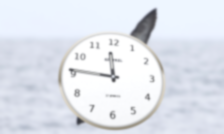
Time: **11:46**
